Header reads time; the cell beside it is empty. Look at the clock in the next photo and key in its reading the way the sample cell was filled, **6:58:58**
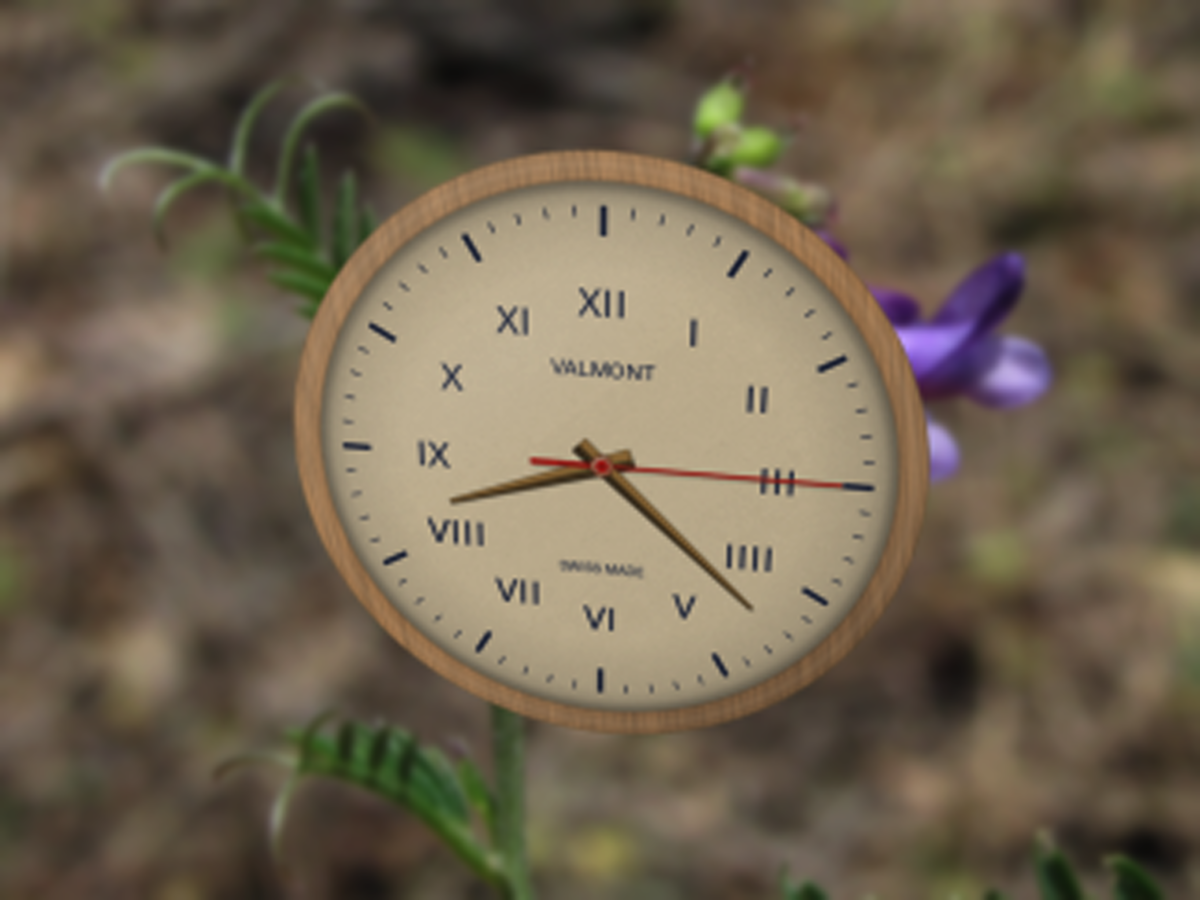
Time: **8:22:15**
